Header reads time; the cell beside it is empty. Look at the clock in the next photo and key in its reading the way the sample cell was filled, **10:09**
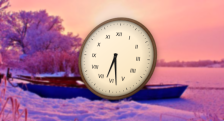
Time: **6:28**
